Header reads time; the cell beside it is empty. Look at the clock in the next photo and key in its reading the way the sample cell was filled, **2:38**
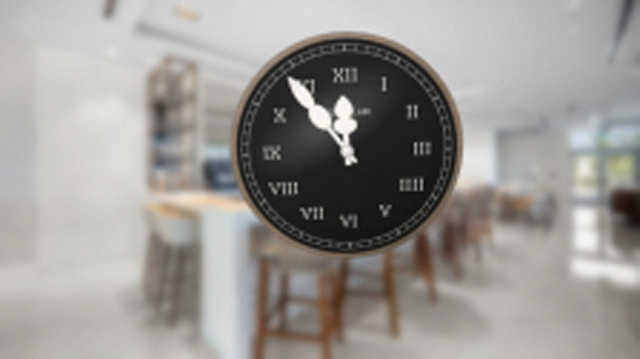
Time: **11:54**
